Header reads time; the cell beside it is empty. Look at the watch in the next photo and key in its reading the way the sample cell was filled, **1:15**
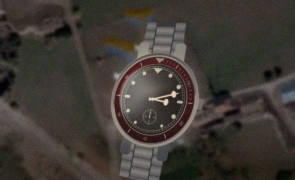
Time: **3:12**
